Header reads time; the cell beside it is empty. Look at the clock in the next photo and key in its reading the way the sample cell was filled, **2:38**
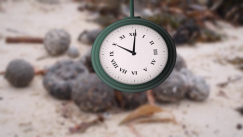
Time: **10:01**
